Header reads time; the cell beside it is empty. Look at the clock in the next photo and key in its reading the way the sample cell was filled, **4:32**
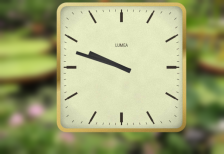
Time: **9:48**
